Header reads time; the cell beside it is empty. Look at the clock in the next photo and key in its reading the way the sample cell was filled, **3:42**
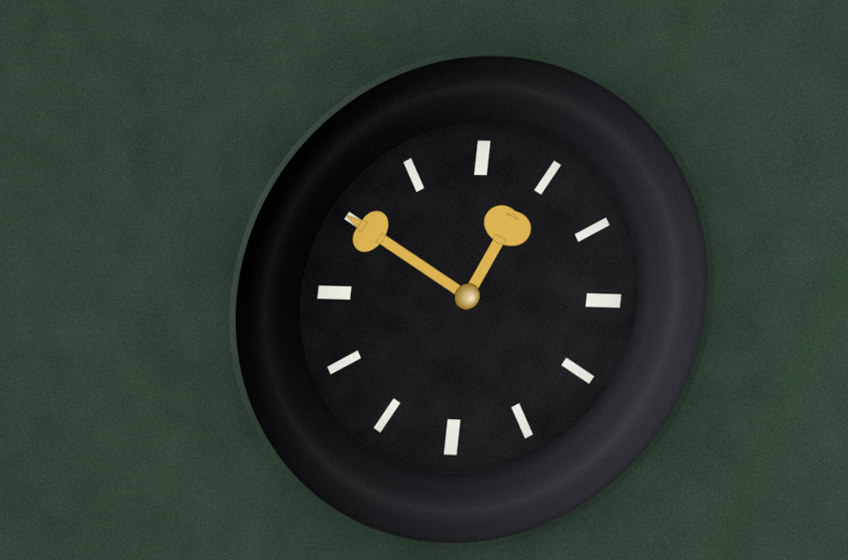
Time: **12:50**
